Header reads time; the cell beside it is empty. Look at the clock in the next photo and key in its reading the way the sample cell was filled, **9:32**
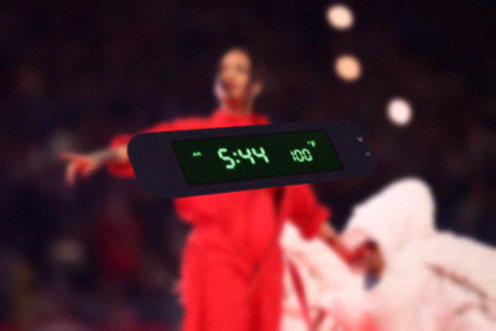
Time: **5:44**
